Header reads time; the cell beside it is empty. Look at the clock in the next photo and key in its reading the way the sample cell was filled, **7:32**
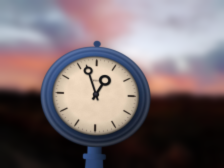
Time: **12:57**
